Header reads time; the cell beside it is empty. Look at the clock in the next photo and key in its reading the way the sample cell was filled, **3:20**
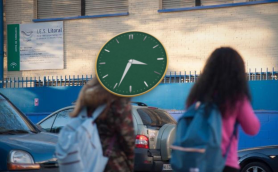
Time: **3:34**
